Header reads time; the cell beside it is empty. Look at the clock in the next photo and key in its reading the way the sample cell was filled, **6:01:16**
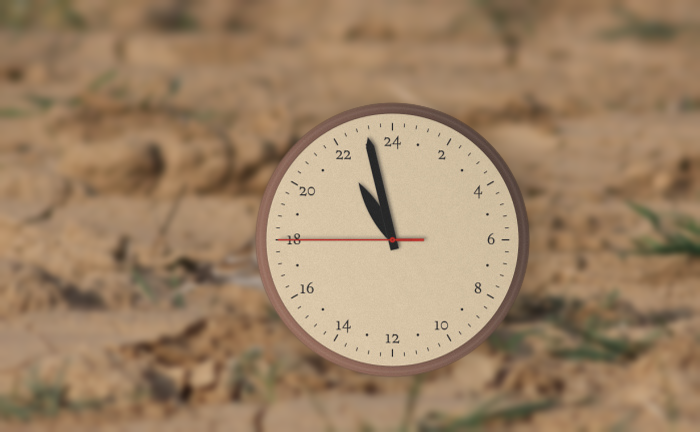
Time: **21:57:45**
